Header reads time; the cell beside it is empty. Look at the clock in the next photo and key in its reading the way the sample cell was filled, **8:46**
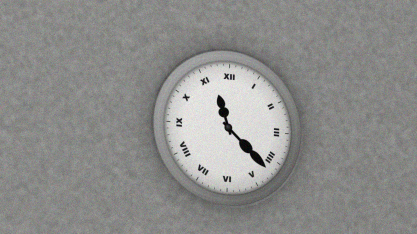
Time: **11:22**
